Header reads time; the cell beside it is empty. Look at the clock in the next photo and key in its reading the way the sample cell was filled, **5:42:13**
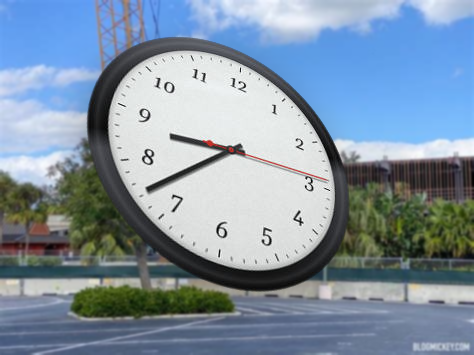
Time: **8:37:14**
